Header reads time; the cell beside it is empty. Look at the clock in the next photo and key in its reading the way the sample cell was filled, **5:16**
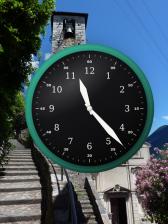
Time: **11:23**
